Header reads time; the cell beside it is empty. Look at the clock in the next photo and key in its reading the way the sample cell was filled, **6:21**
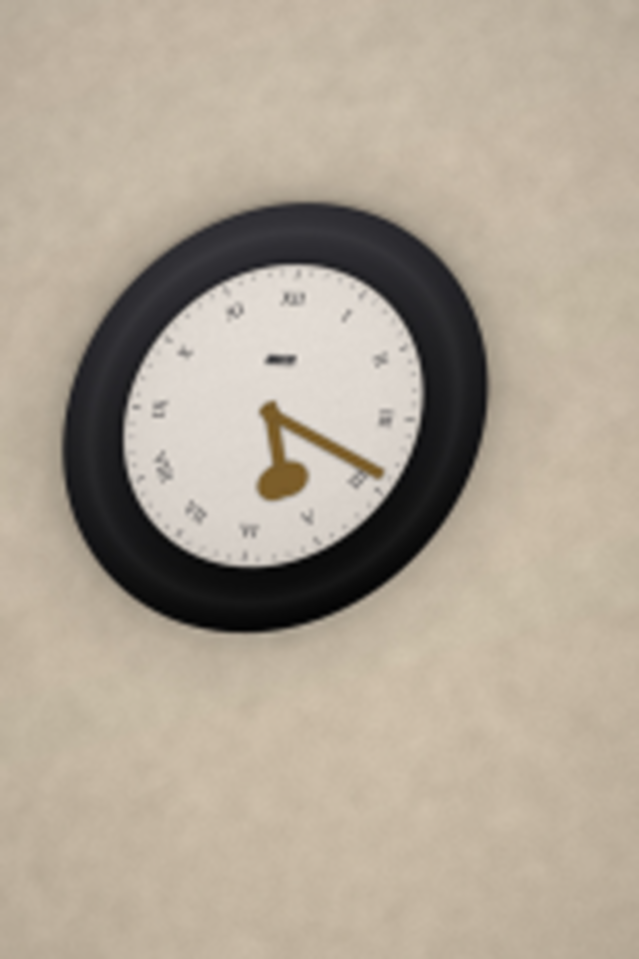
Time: **5:19**
